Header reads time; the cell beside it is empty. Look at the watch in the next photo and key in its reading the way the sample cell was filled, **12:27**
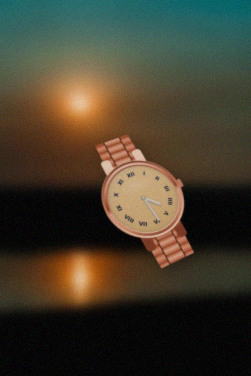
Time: **4:29**
